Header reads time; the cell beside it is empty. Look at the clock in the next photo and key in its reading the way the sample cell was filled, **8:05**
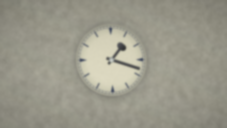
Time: **1:18**
